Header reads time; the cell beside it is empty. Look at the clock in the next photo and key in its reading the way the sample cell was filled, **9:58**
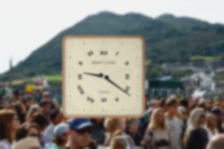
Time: **9:21**
